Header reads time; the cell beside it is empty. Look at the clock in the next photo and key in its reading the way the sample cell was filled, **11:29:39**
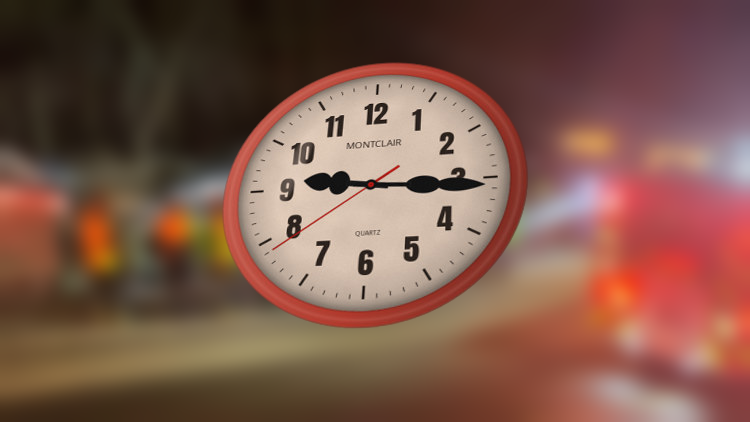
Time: **9:15:39**
